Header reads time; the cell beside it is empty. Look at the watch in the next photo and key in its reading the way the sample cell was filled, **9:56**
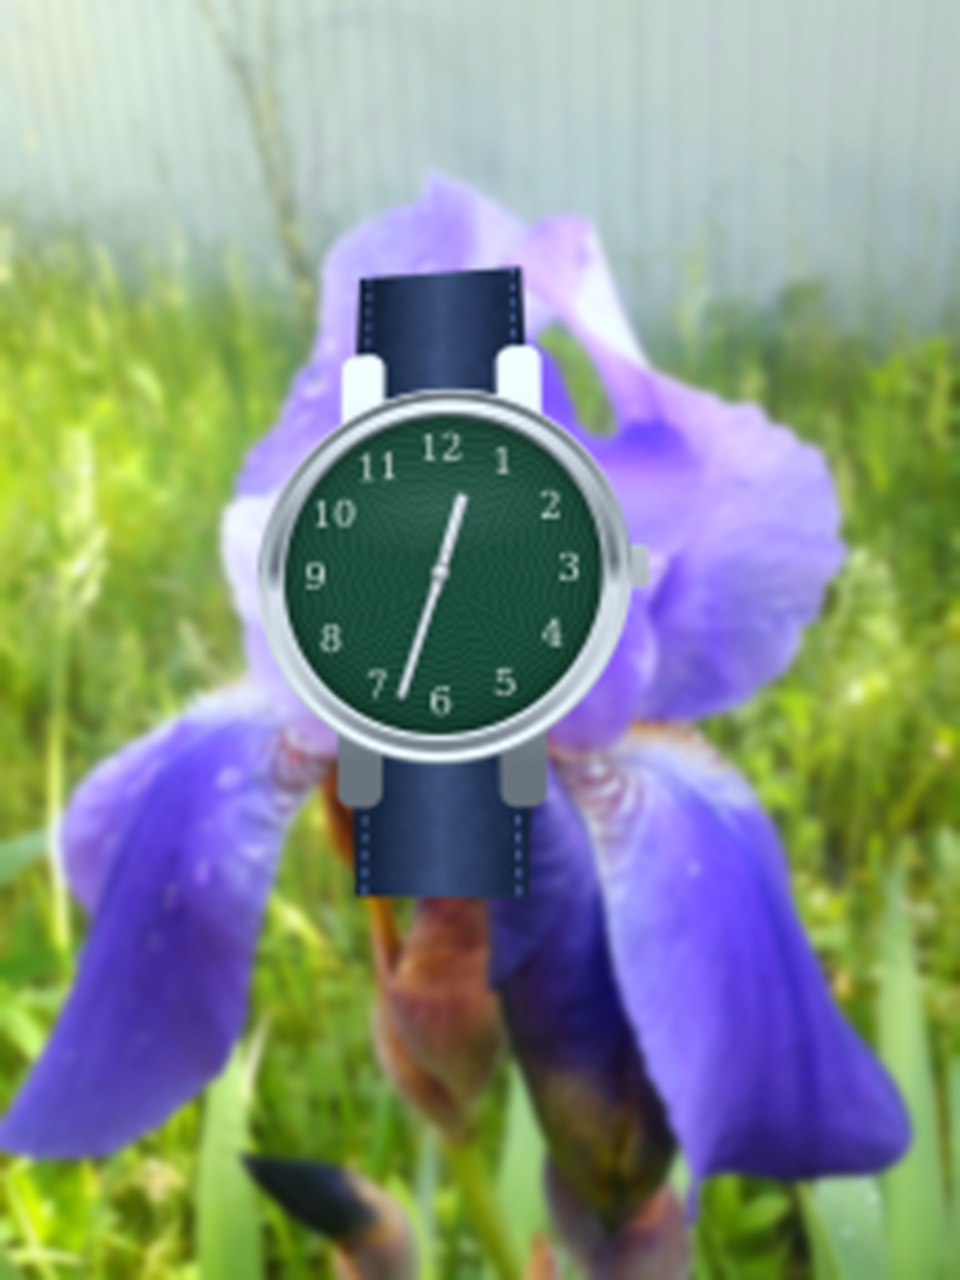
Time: **12:33**
